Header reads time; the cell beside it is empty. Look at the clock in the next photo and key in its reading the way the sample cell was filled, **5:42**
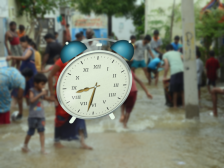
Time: **8:32**
